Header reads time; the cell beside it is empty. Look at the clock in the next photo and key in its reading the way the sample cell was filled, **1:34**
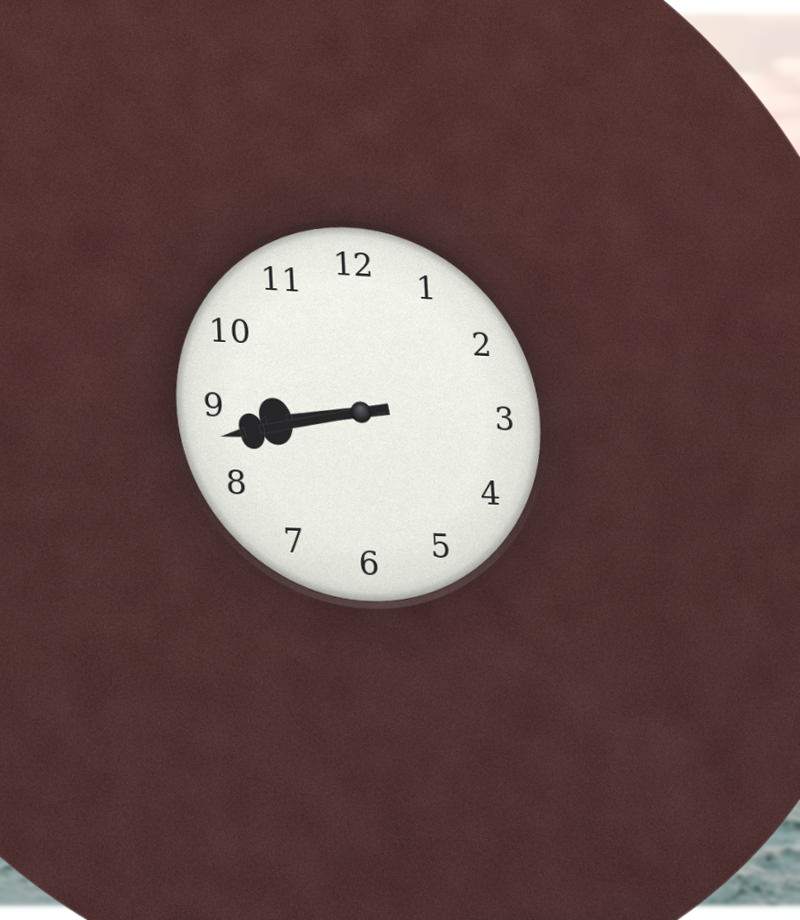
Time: **8:43**
